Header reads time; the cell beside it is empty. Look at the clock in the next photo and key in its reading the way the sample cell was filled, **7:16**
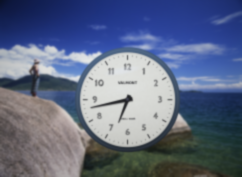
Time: **6:43**
